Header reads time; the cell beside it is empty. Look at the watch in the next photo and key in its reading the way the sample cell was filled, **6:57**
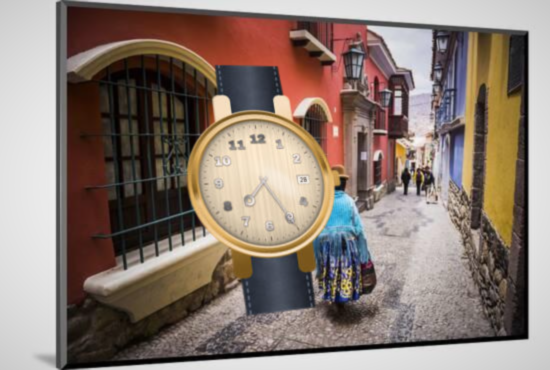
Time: **7:25**
